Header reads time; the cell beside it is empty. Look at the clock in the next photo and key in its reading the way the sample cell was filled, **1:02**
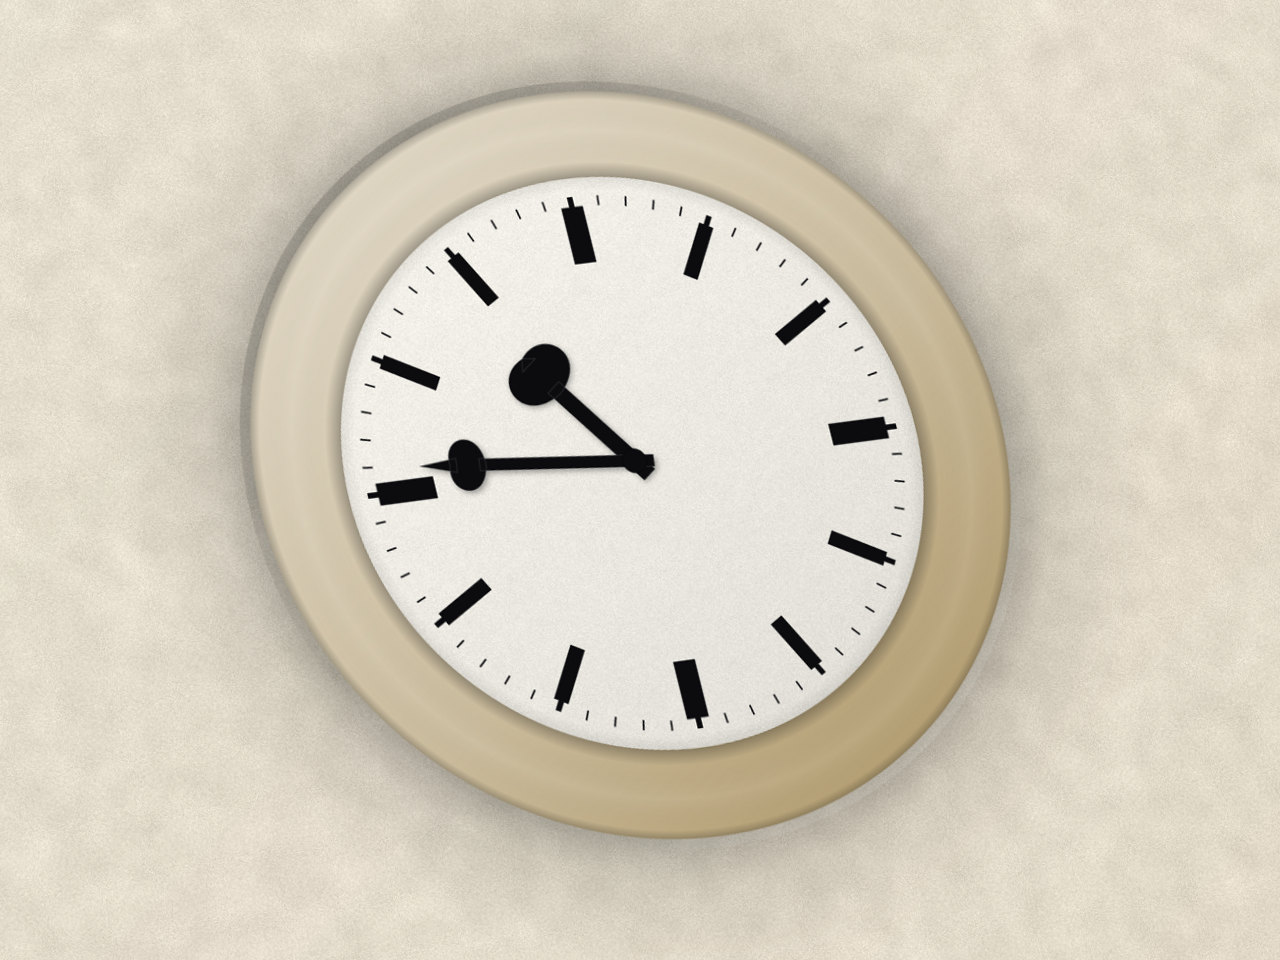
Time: **10:46**
